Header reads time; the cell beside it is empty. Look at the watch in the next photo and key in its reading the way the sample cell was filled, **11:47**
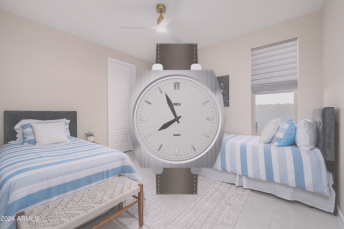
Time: **7:56**
